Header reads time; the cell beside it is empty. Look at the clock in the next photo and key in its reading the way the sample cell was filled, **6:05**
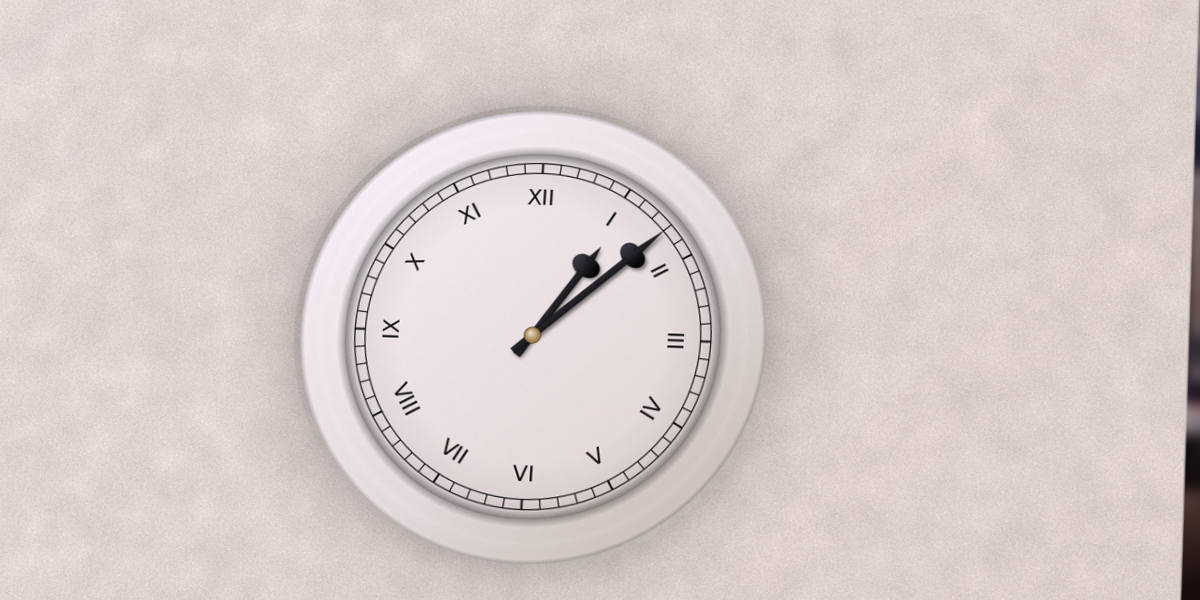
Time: **1:08**
